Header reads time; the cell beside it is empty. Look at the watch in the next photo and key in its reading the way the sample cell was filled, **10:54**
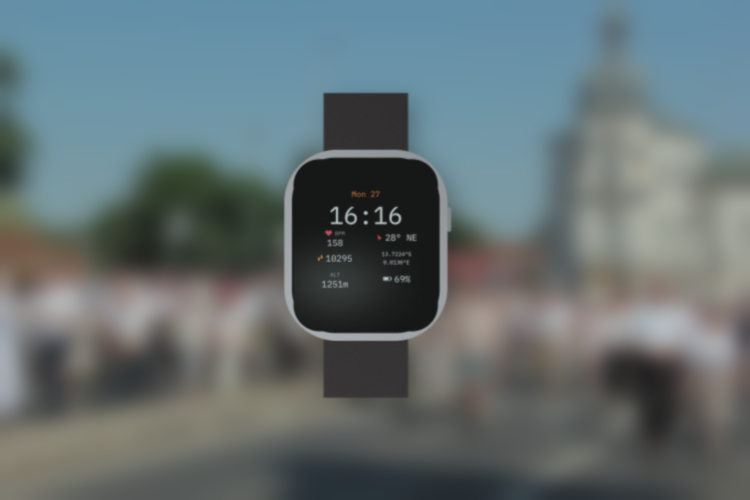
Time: **16:16**
